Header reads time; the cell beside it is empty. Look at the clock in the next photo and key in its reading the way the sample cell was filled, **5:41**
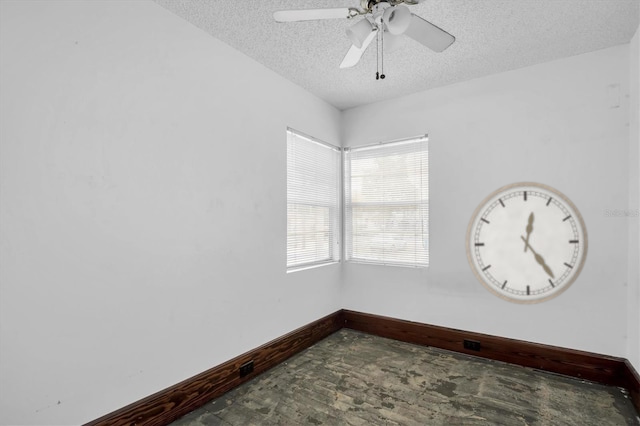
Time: **12:24**
